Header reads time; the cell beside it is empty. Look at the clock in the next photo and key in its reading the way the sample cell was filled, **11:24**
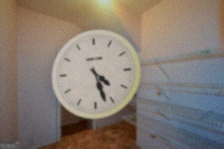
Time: **4:27**
